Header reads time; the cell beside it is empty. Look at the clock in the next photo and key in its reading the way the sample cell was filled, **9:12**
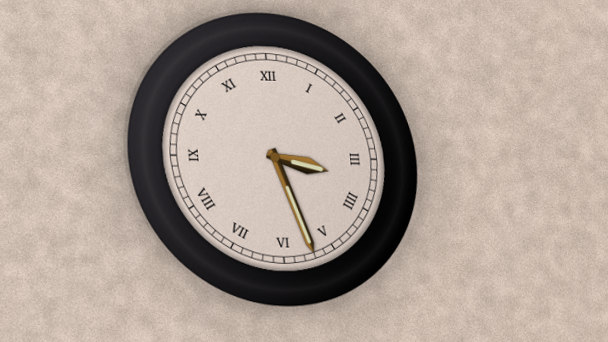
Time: **3:27**
